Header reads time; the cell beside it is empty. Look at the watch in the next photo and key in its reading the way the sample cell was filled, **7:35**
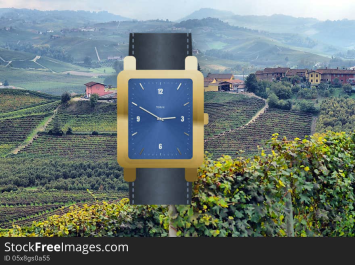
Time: **2:50**
